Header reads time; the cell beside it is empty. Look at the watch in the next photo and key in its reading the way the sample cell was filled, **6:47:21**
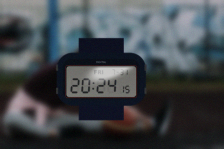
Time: **20:24:15**
